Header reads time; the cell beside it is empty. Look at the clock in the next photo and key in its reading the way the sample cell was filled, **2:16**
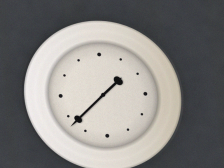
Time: **1:38**
